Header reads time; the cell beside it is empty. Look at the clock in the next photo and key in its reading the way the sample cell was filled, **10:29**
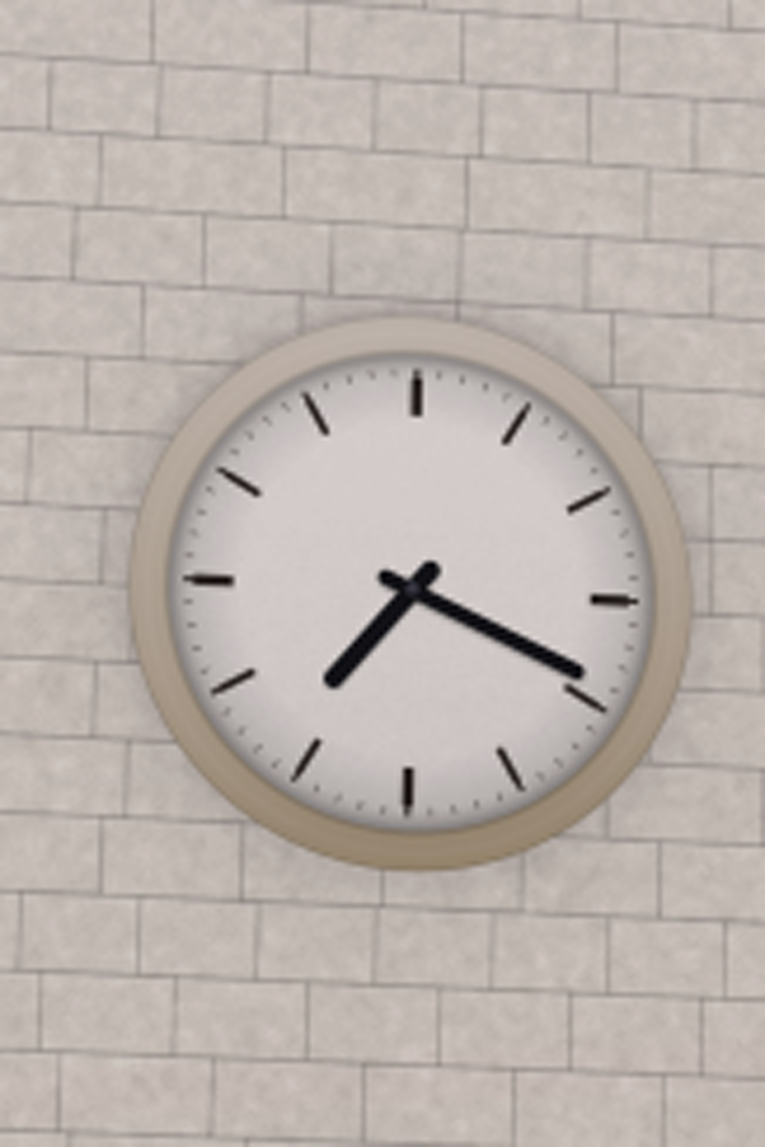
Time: **7:19**
